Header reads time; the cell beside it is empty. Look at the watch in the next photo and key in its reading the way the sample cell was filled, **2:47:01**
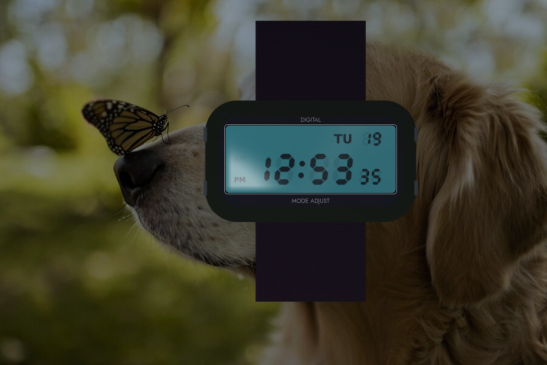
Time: **12:53:35**
